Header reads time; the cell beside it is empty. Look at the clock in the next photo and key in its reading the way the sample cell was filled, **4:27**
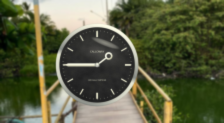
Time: **1:45**
